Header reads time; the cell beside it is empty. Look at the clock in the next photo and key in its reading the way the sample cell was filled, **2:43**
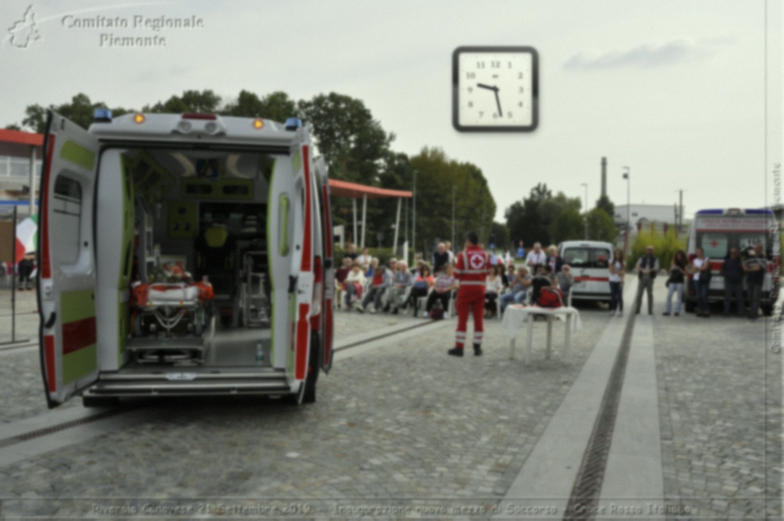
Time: **9:28**
